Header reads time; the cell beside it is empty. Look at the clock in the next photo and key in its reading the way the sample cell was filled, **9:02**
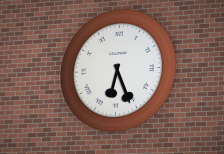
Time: **6:26**
